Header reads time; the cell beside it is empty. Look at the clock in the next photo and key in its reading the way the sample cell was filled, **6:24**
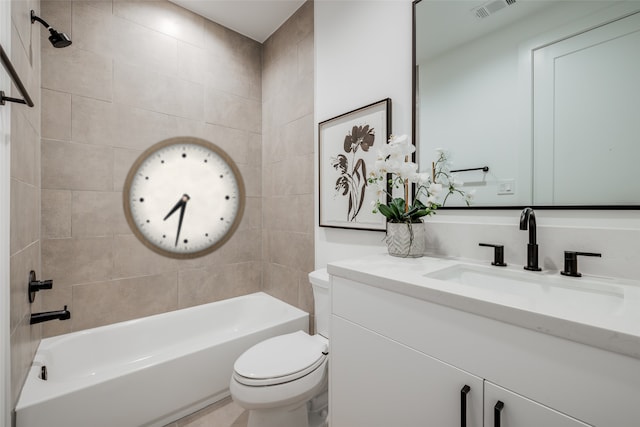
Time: **7:32**
